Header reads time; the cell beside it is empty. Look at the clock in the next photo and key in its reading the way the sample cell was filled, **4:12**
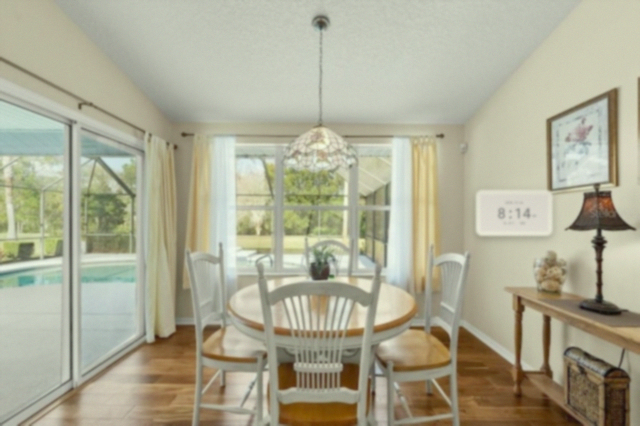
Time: **8:14**
